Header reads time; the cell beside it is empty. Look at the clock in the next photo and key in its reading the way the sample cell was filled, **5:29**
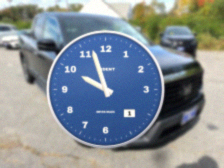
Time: **9:57**
